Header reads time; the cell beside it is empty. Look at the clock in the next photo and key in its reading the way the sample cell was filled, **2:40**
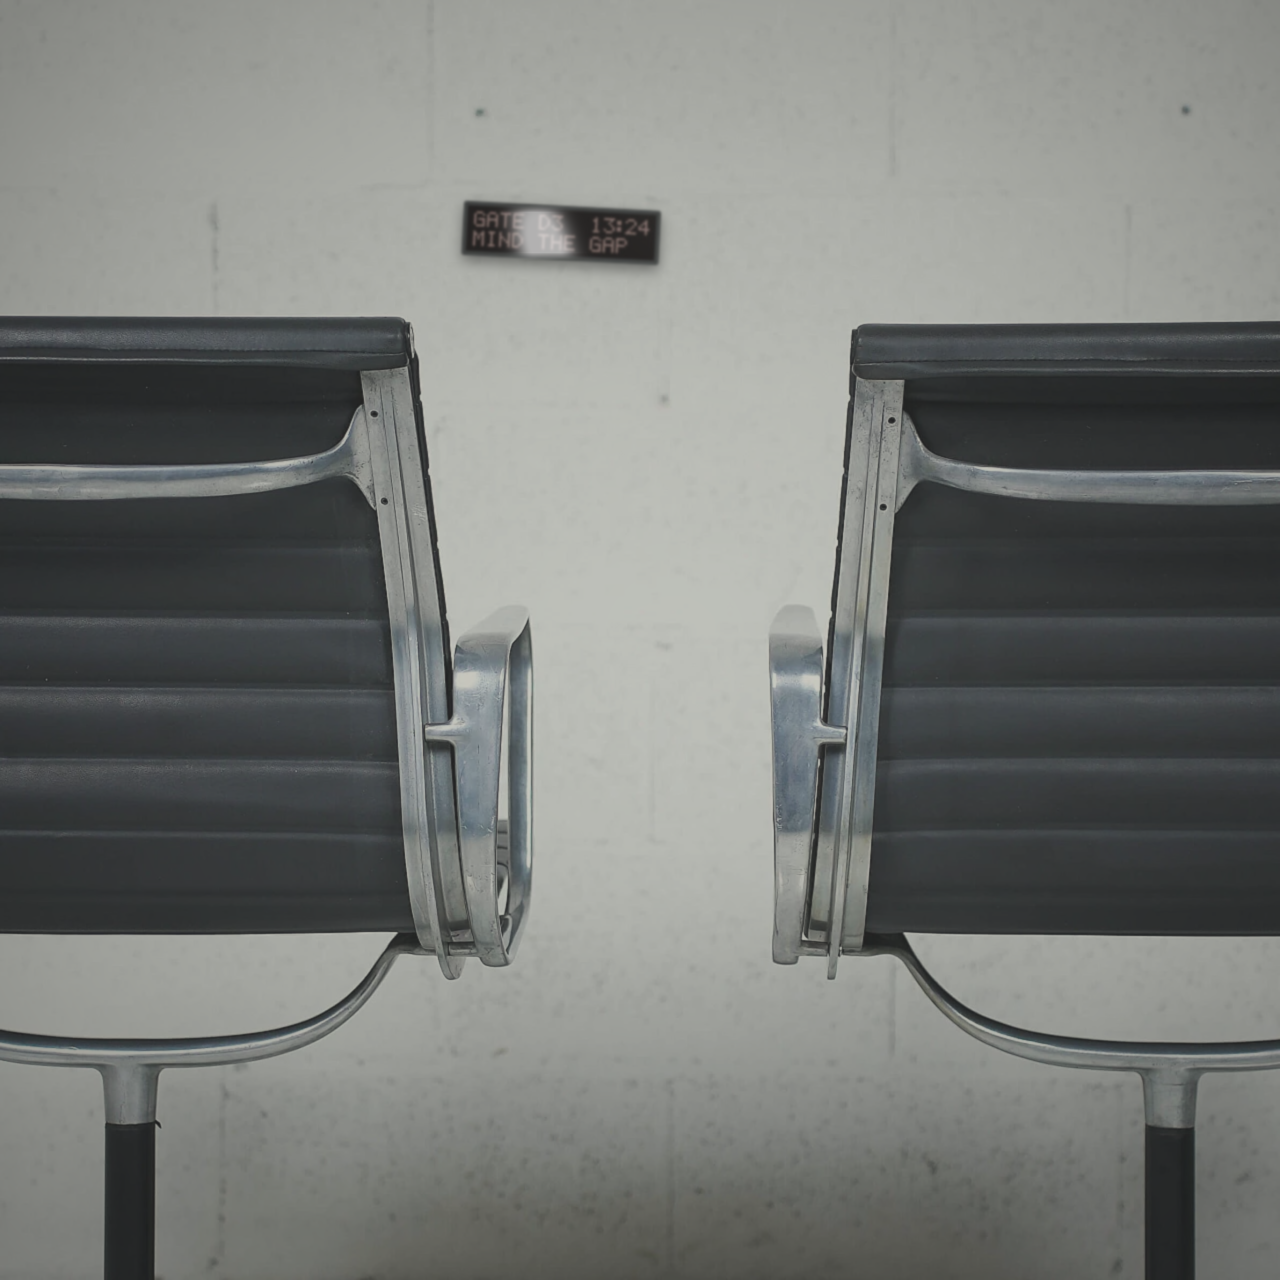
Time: **13:24**
